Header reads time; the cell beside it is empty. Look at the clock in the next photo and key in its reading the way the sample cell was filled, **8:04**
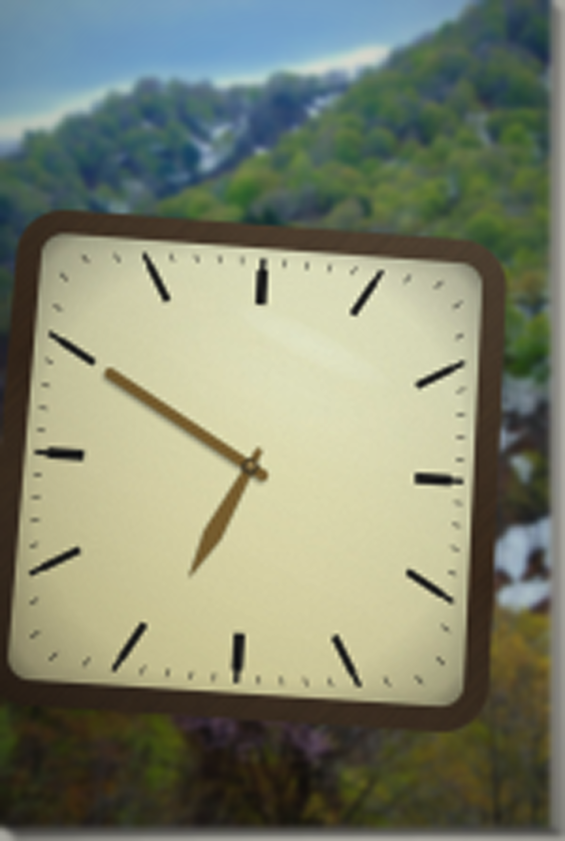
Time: **6:50**
